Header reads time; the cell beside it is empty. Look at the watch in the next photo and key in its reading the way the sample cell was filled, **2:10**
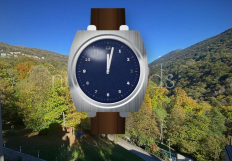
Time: **12:02**
